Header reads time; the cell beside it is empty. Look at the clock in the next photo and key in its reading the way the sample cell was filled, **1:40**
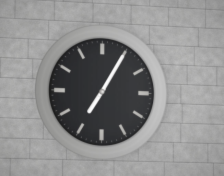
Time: **7:05**
